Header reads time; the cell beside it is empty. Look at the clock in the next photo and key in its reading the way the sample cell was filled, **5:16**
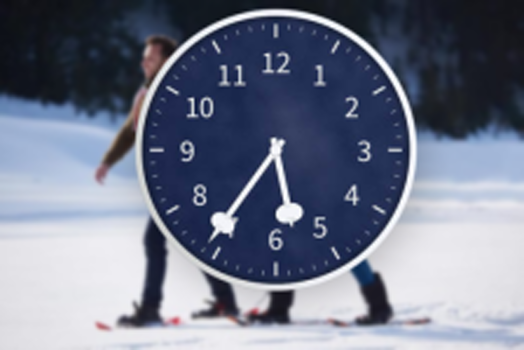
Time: **5:36**
